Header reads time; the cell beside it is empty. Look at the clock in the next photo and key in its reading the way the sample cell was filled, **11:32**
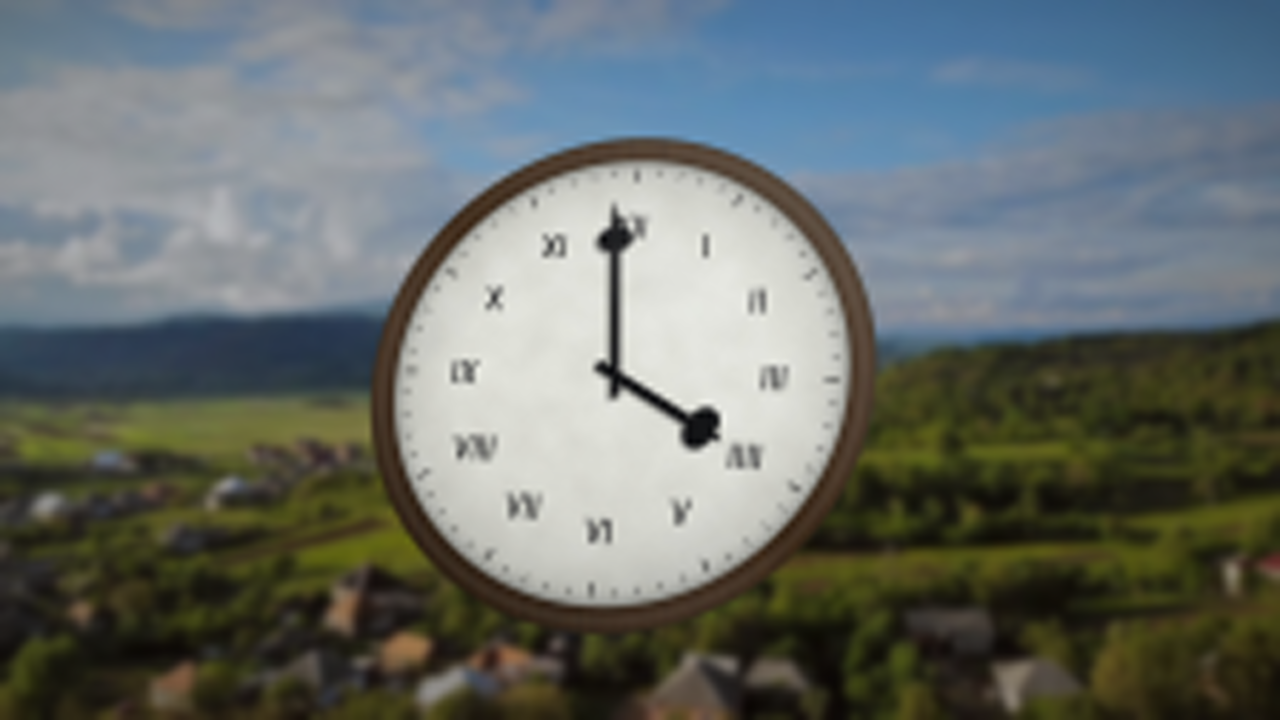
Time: **3:59**
